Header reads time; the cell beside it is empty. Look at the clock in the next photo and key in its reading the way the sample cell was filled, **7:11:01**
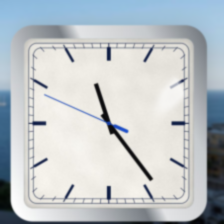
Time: **11:23:49**
